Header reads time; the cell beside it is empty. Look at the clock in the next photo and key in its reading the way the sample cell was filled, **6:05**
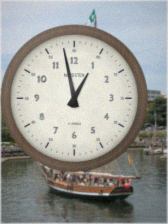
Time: **12:58**
